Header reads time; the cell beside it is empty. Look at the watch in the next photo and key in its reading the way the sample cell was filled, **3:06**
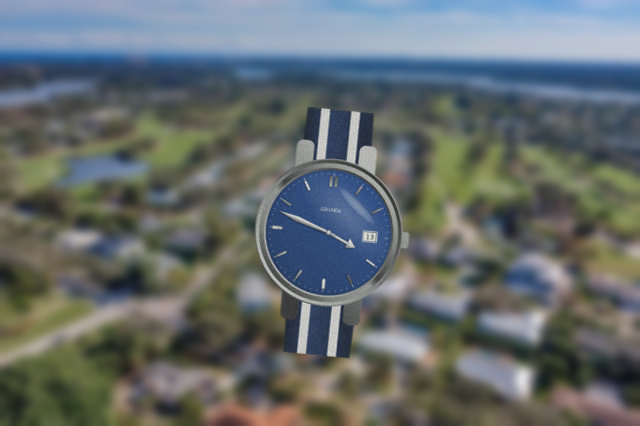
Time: **3:48**
